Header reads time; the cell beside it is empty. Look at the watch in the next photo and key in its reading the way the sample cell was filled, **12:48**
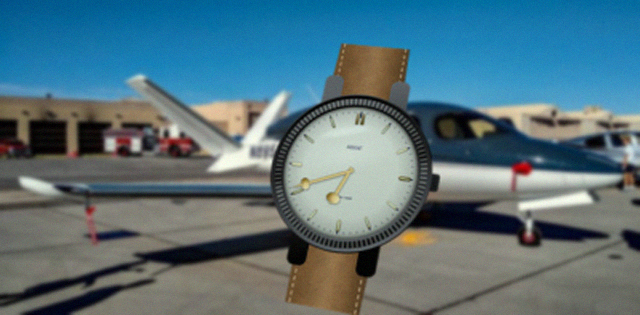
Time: **6:41**
